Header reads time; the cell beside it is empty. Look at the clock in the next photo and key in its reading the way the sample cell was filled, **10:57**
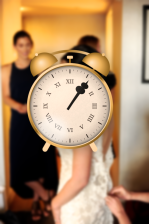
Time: **1:06**
